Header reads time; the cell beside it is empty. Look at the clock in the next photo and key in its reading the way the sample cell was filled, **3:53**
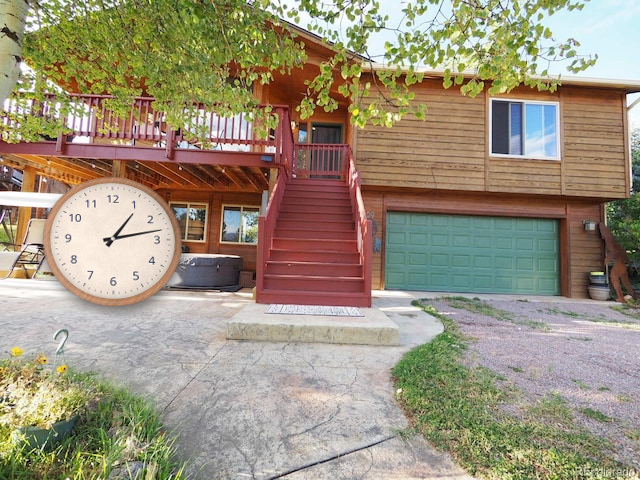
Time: **1:13**
